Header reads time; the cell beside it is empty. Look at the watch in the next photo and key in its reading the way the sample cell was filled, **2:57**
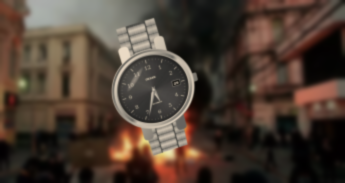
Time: **5:34**
